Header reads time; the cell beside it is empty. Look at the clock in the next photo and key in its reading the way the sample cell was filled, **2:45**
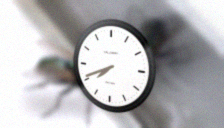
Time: **7:41**
